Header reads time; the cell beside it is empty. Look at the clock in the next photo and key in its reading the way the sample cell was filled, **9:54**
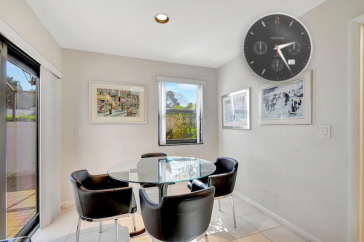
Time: **2:25**
